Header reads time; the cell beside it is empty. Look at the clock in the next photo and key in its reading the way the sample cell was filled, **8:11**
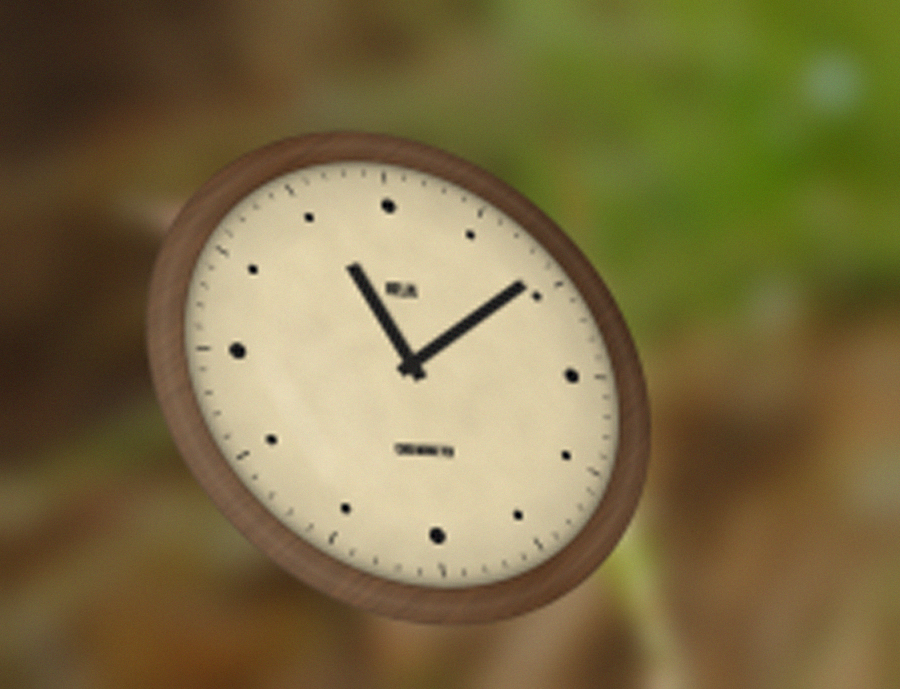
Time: **11:09**
